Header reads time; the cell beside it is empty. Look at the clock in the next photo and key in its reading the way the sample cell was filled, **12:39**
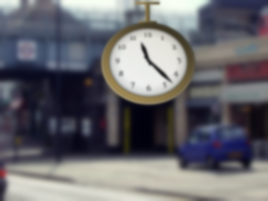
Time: **11:23**
